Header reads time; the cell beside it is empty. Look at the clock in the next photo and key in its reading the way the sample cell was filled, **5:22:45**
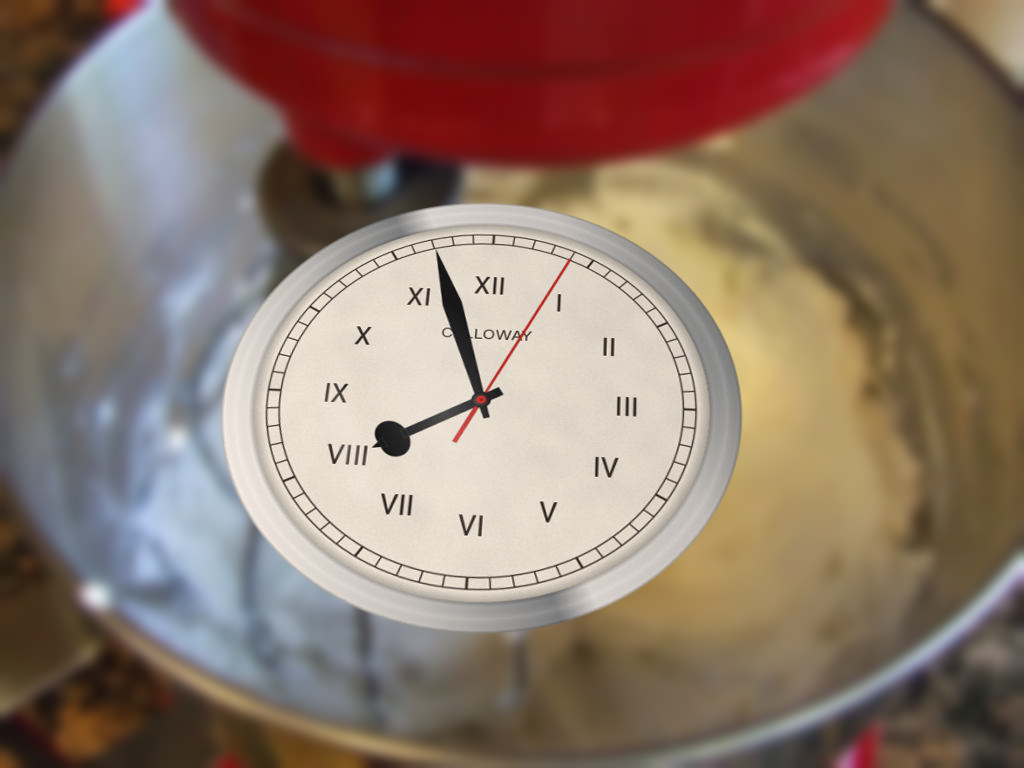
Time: **7:57:04**
